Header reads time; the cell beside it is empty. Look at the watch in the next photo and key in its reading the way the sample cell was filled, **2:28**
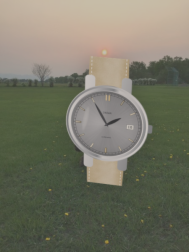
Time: **1:55**
